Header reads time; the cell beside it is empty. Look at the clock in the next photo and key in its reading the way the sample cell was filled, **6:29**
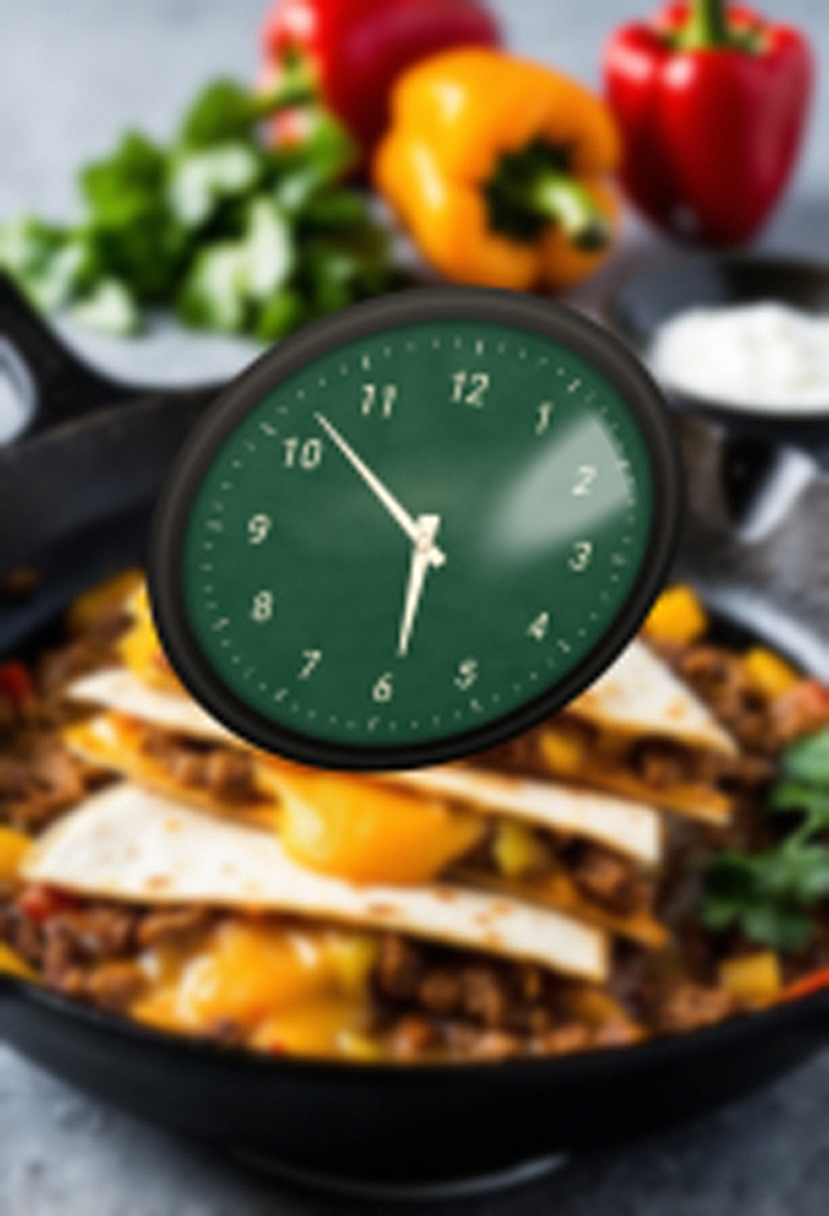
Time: **5:52**
